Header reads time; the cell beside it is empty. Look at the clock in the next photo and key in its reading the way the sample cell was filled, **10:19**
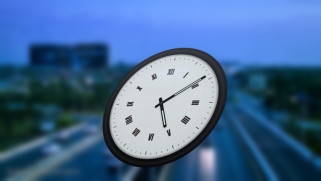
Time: **5:09**
